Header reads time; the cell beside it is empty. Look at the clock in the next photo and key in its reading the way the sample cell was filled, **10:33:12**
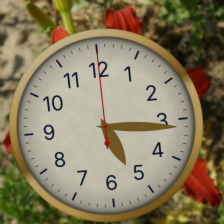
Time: **5:16:00**
